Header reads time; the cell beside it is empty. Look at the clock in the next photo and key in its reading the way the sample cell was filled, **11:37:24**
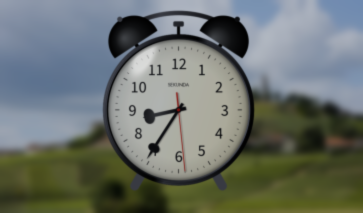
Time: **8:35:29**
